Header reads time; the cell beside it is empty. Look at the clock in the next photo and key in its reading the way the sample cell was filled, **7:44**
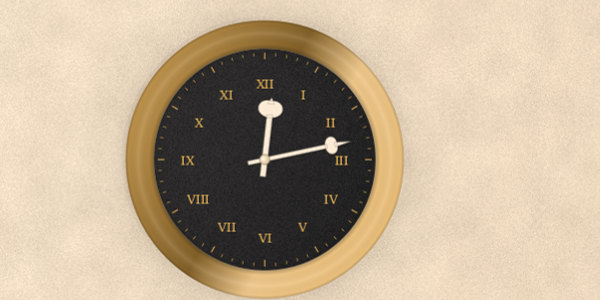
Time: **12:13**
